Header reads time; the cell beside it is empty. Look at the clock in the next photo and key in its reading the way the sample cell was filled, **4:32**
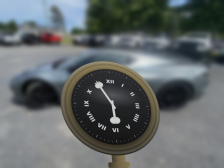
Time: **5:55**
